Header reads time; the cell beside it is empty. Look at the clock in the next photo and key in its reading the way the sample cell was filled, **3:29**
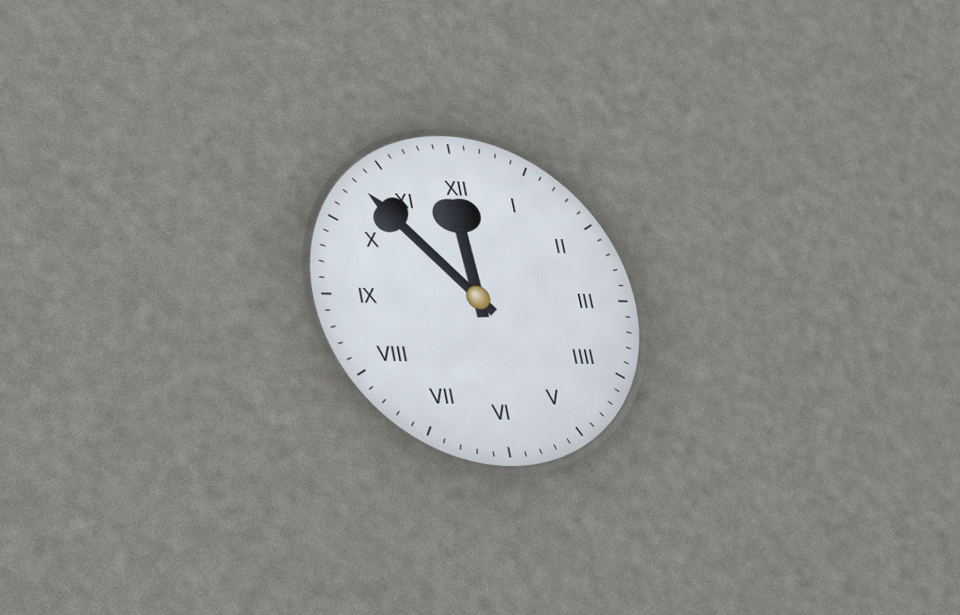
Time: **11:53**
